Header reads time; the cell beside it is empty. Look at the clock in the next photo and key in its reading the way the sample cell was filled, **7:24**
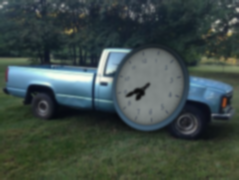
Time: **7:43**
